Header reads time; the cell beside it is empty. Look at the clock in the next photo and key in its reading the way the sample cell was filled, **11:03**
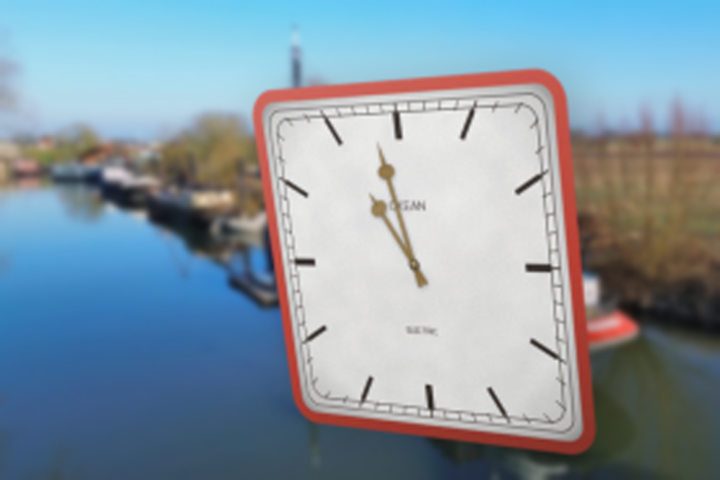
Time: **10:58**
